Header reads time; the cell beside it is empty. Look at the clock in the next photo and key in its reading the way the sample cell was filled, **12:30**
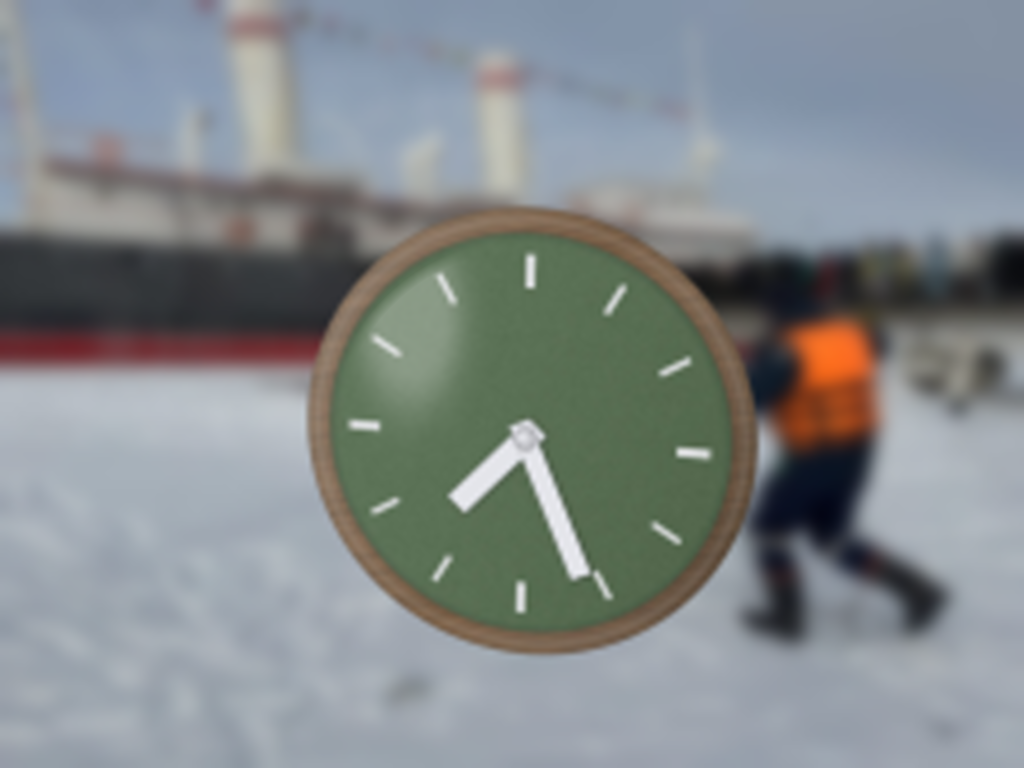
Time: **7:26**
